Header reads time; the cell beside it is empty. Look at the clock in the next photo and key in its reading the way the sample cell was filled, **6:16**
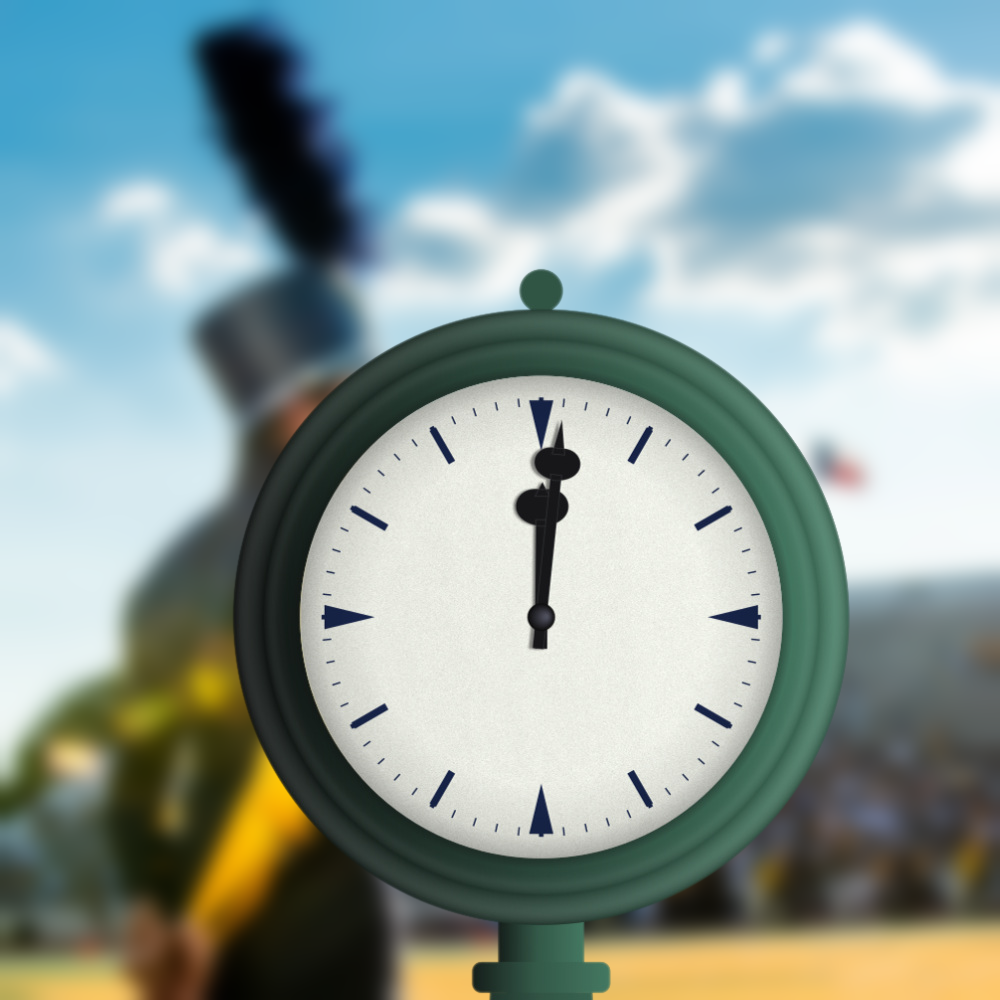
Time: **12:01**
